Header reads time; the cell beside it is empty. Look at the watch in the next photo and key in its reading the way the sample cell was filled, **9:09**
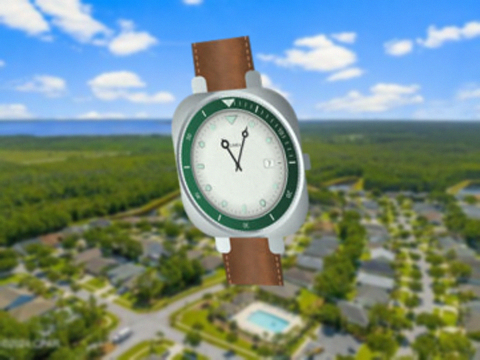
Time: **11:04**
